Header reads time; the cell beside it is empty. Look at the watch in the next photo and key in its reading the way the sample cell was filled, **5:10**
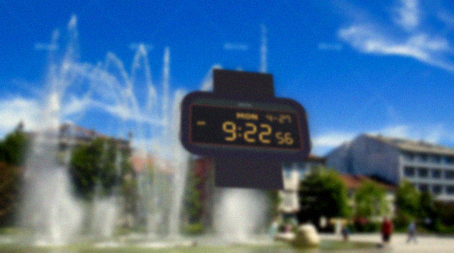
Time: **9:22**
